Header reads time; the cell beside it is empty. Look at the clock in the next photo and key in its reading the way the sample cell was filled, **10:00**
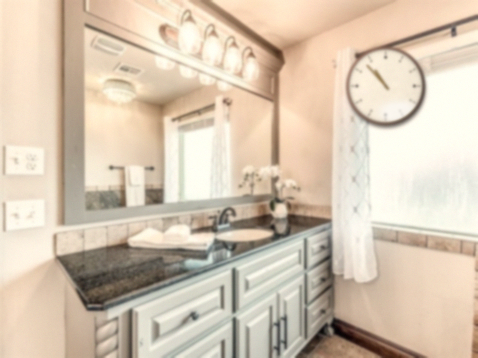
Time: **10:53**
